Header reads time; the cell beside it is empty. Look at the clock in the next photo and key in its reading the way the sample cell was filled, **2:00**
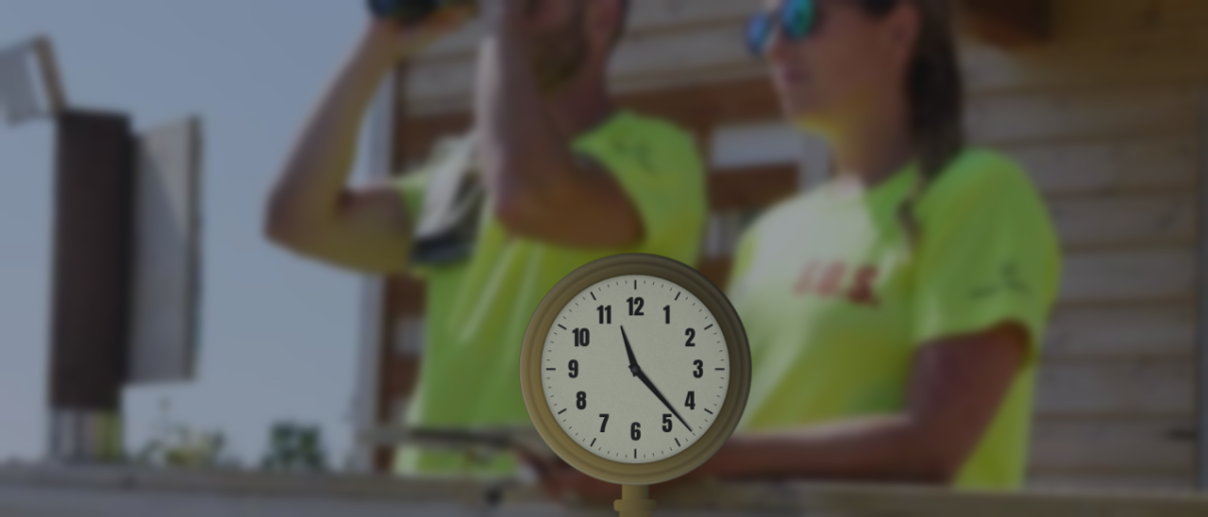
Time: **11:23**
